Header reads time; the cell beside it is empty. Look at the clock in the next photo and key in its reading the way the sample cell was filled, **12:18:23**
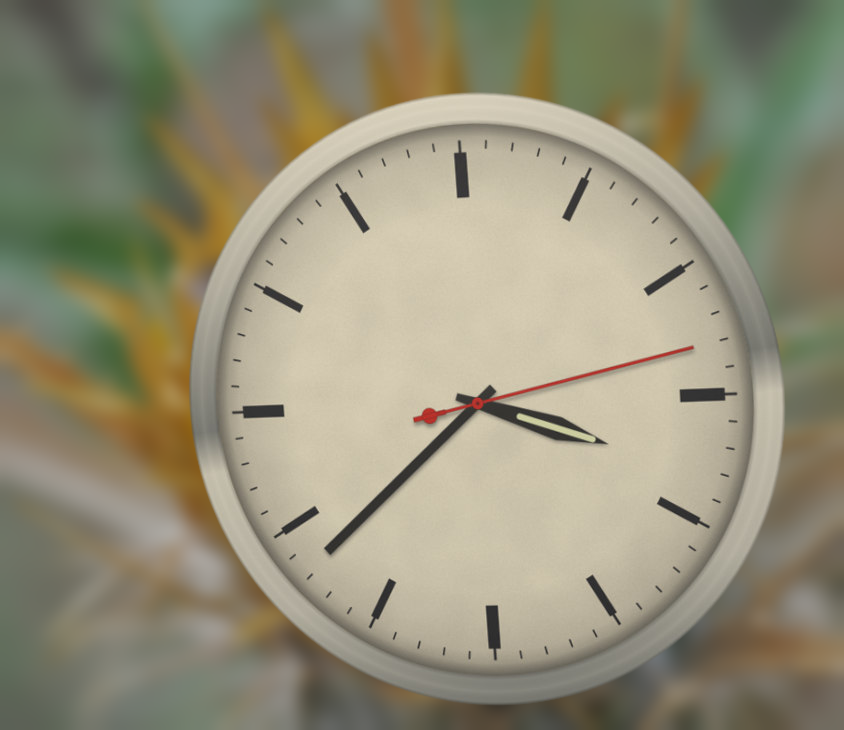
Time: **3:38:13**
